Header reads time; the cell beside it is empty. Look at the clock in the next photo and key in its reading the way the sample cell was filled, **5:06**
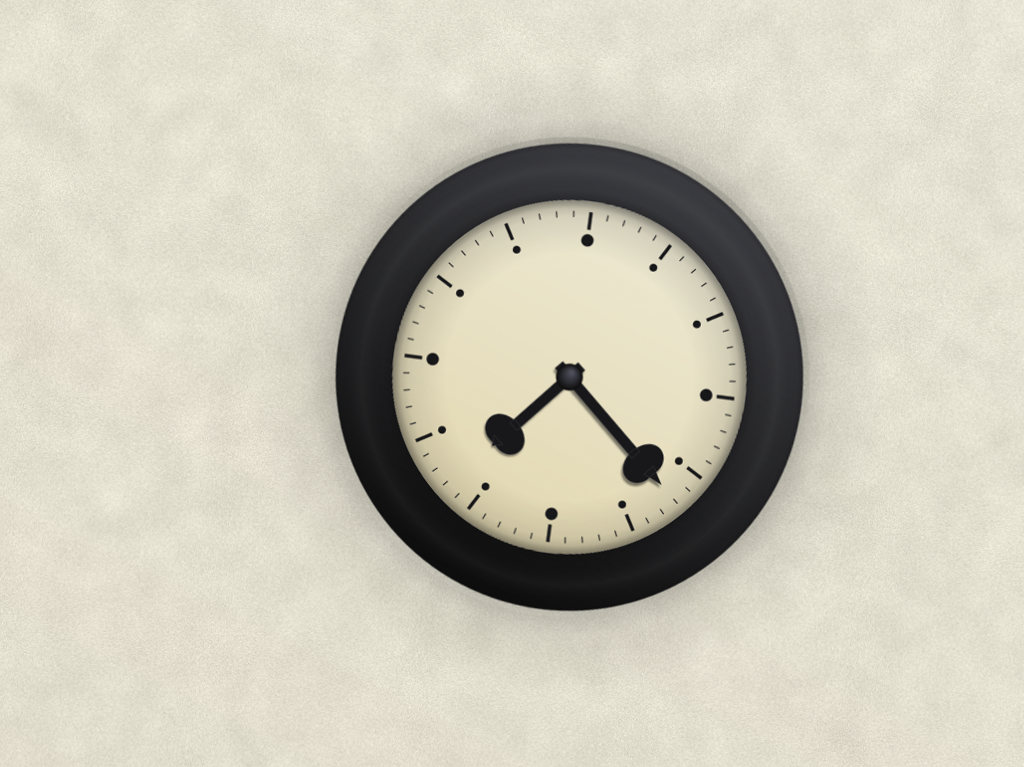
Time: **7:22**
